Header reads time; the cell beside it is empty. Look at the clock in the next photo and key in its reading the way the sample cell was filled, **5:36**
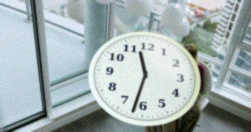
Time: **11:32**
